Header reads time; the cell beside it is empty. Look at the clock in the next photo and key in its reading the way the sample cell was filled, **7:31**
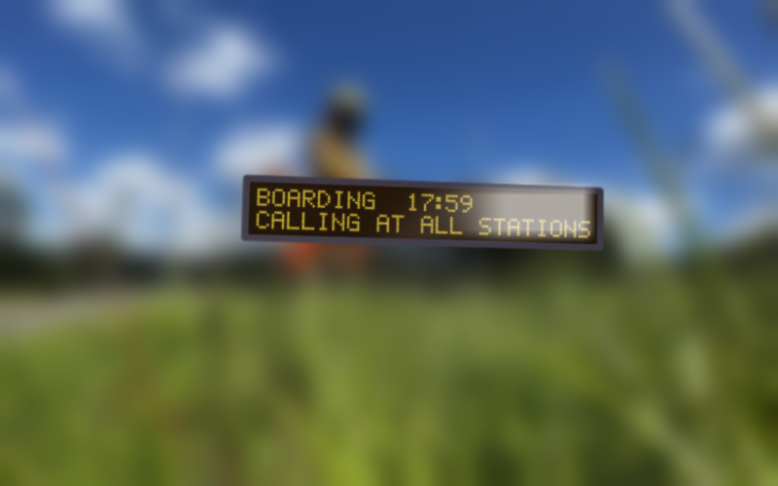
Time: **17:59**
